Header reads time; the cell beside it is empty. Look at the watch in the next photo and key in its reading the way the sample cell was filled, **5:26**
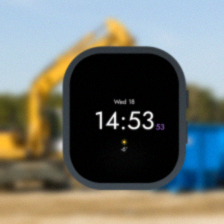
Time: **14:53**
